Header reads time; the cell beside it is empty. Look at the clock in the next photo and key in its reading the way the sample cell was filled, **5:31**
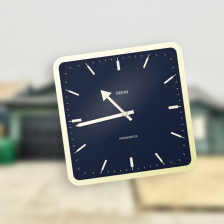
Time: **10:44**
